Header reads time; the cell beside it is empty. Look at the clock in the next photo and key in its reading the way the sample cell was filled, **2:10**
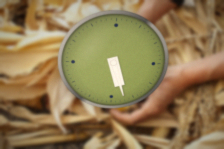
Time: **5:27**
